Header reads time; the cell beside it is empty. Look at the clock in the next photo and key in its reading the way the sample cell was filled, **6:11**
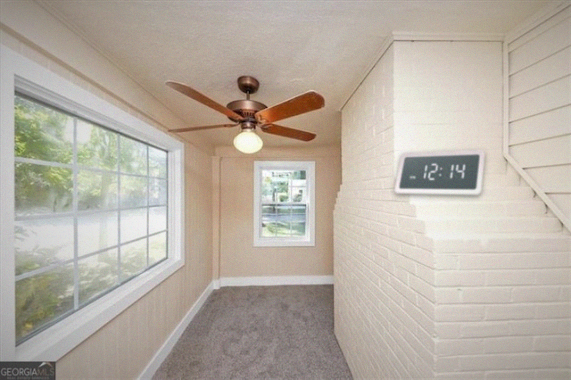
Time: **12:14**
